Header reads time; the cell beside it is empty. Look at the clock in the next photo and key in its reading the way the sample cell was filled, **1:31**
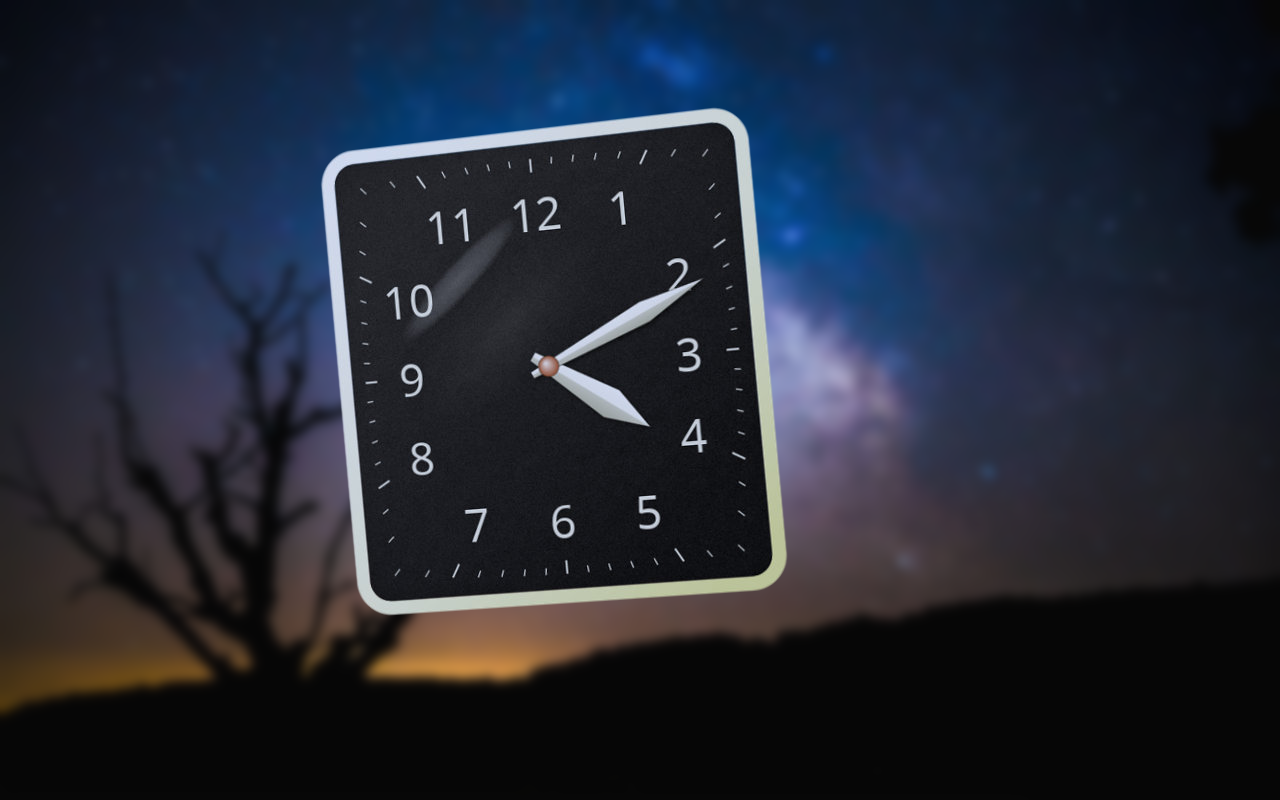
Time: **4:11**
